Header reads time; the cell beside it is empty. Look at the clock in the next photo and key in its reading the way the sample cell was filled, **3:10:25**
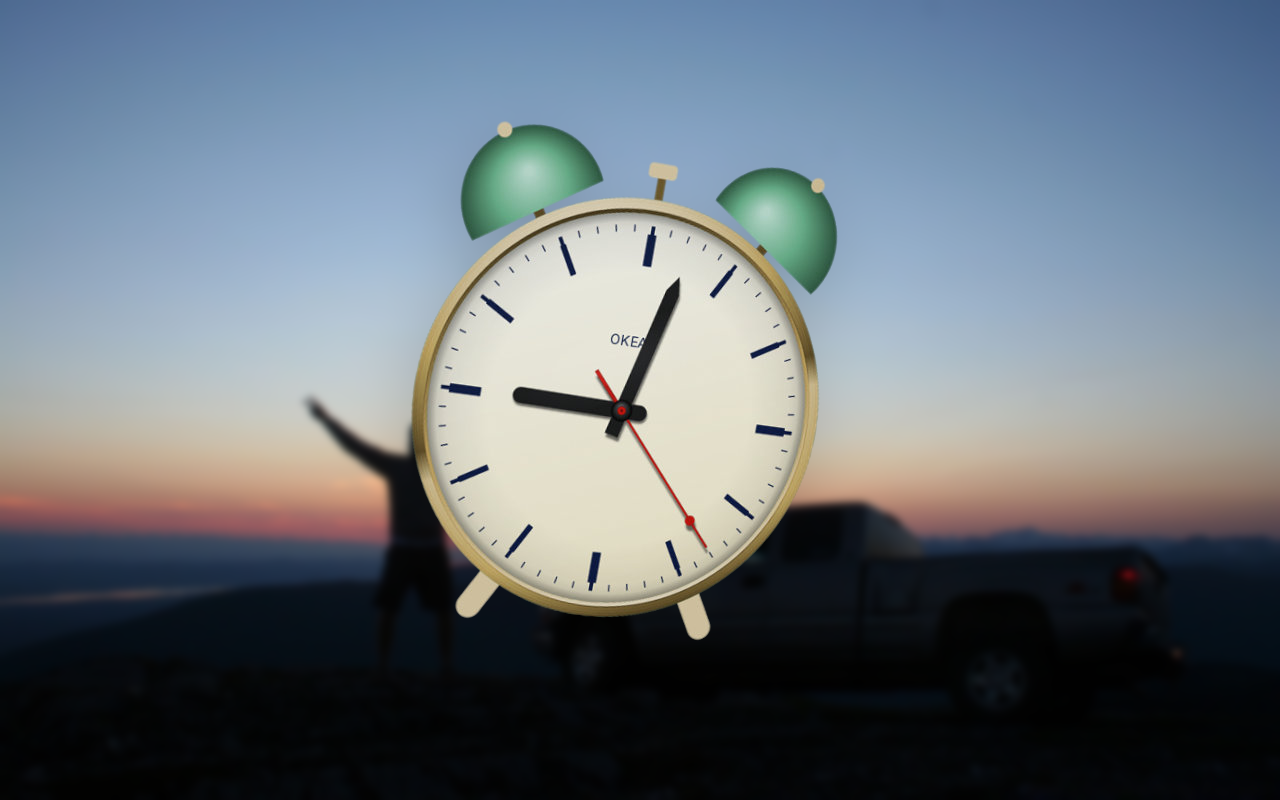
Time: **9:02:23**
